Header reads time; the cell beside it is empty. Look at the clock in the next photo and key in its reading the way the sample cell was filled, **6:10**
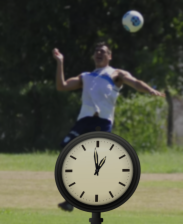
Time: **12:59**
